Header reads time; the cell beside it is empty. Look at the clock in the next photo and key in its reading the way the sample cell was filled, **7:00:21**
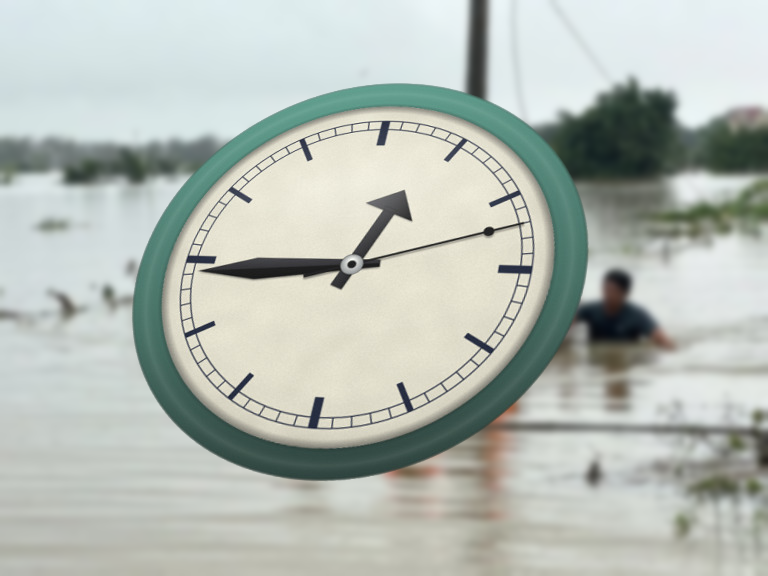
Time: **12:44:12**
